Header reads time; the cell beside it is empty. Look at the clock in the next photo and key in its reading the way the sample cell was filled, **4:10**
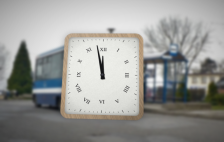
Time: **11:58**
